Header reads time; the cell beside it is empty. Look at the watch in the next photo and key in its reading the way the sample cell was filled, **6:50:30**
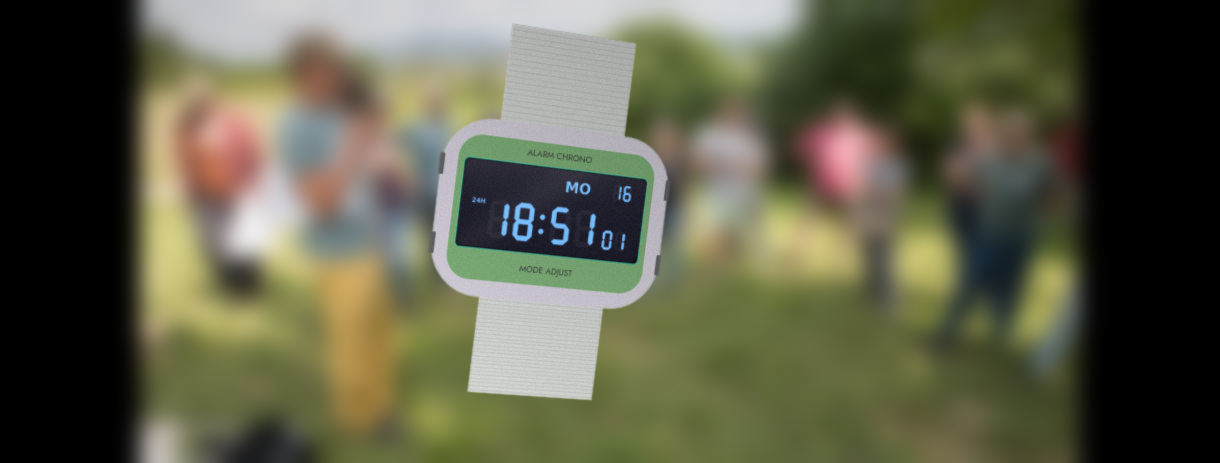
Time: **18:51:01**
